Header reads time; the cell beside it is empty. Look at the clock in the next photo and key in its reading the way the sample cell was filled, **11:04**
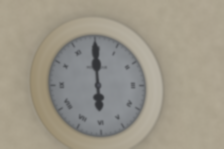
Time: **6:00**
